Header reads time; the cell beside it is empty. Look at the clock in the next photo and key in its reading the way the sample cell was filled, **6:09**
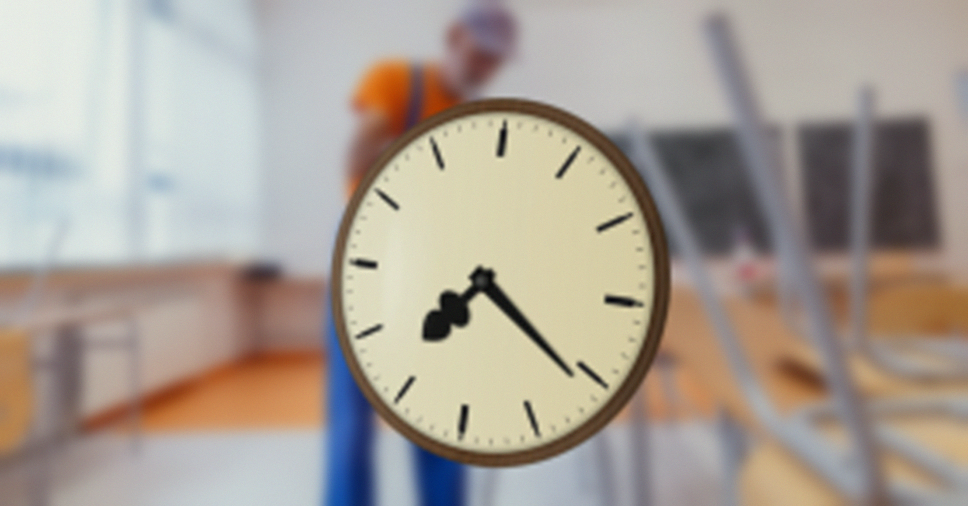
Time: **7:21**
